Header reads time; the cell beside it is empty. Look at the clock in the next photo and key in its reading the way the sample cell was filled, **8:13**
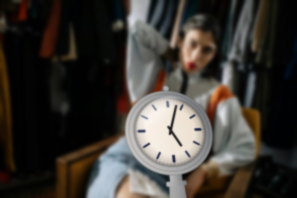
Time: **5:03**
